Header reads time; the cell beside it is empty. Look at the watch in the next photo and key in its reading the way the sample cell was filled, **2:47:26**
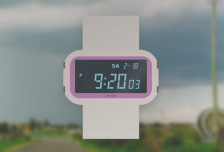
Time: **9:20:03**
